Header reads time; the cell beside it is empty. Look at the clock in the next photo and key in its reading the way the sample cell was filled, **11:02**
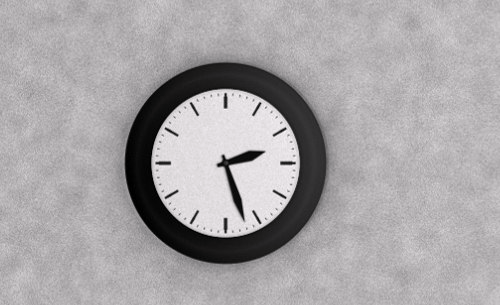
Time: **2:27**
